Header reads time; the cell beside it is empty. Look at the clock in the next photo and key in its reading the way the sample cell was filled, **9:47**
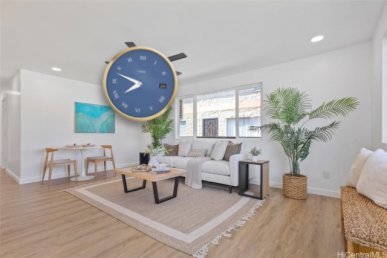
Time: **7:48**
